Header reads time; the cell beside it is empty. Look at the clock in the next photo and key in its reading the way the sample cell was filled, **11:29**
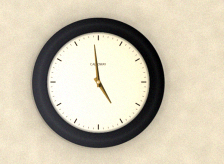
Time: **4:59**
